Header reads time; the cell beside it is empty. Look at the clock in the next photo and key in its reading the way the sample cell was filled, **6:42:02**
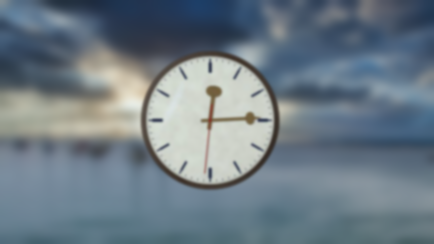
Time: **12:14:31**
